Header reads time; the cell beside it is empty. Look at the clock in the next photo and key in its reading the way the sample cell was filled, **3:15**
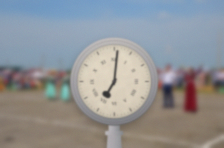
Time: **7:01**
